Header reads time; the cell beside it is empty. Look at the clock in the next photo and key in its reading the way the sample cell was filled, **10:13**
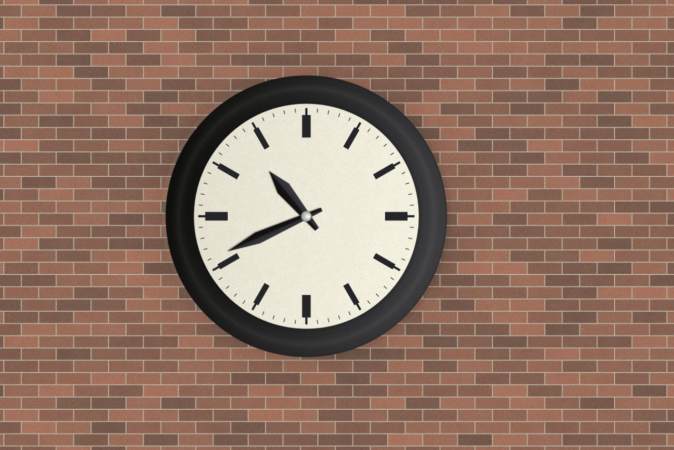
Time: **10:41**
